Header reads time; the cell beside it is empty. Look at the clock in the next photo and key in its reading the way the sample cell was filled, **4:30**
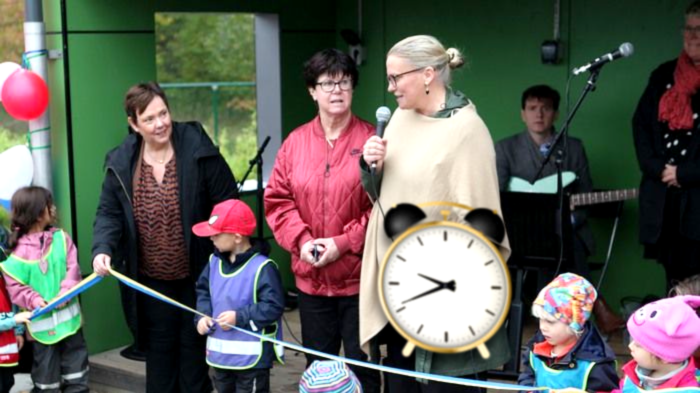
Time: **9:41**
